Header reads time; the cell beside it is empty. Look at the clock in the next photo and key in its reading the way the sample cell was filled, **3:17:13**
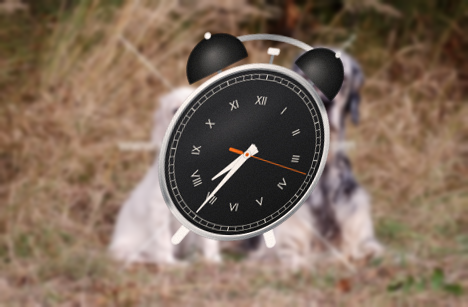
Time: **7:35:17**
